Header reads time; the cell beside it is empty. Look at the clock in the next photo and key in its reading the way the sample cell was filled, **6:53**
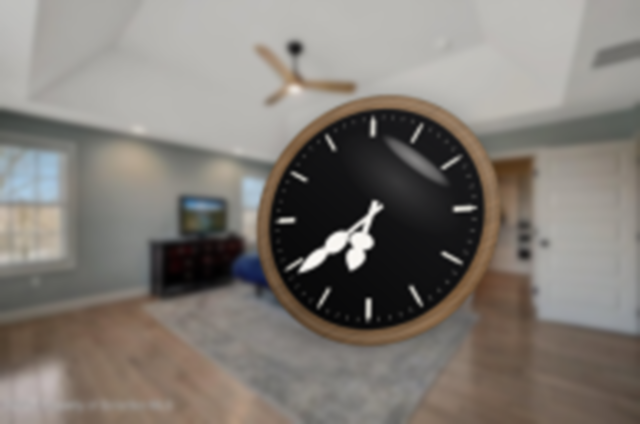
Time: **6:39**
